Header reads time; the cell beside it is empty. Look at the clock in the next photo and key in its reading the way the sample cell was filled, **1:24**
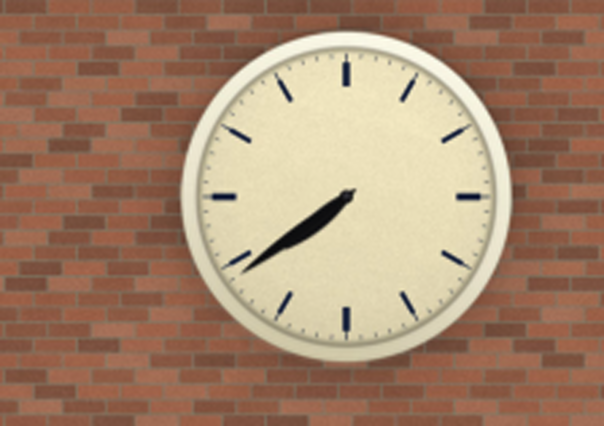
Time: **7:39**
